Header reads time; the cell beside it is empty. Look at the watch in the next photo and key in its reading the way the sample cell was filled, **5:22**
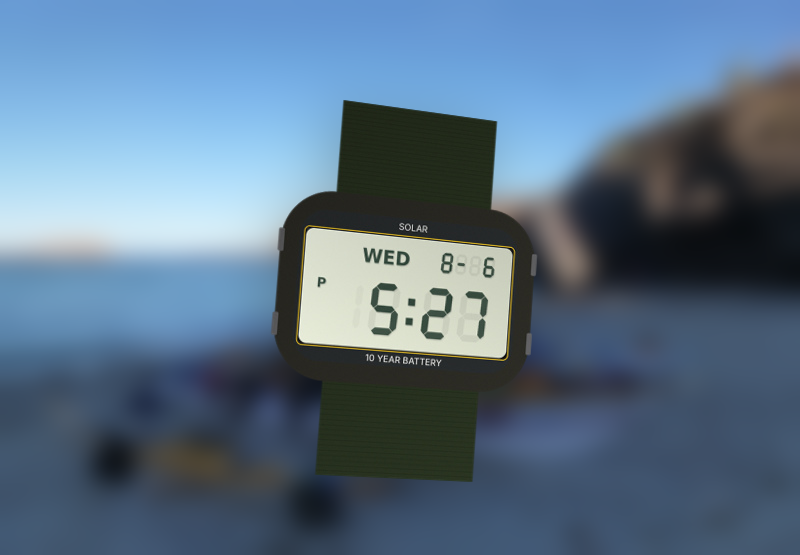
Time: **5:27**
